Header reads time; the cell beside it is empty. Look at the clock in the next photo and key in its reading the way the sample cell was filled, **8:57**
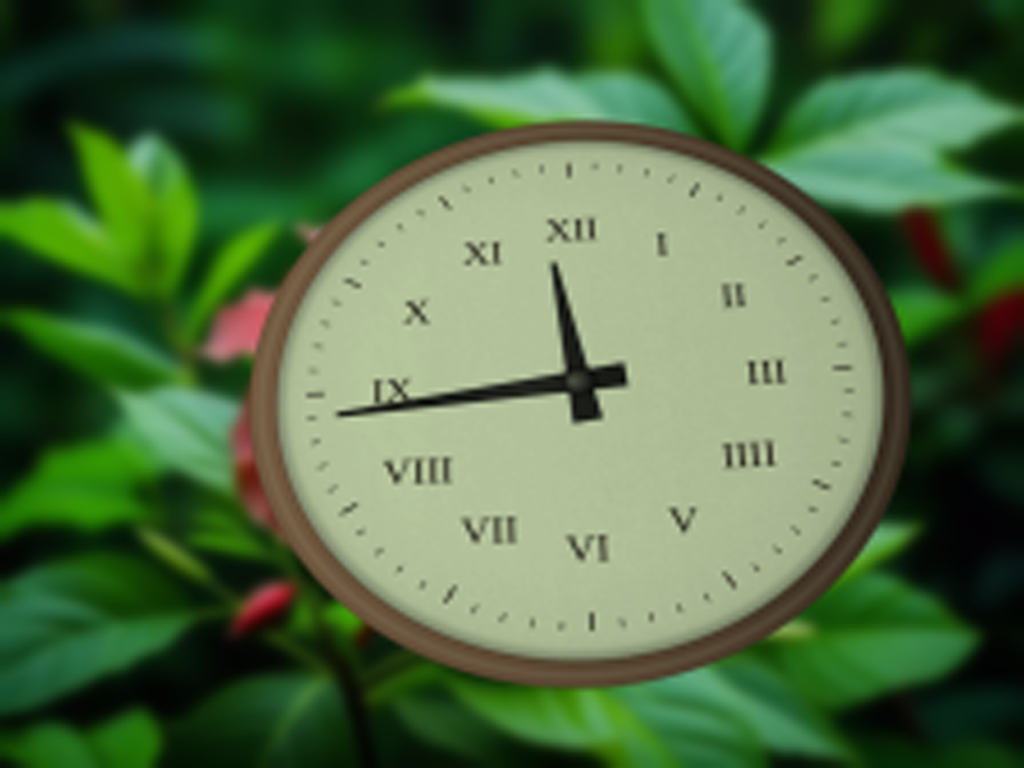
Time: **11:44**
